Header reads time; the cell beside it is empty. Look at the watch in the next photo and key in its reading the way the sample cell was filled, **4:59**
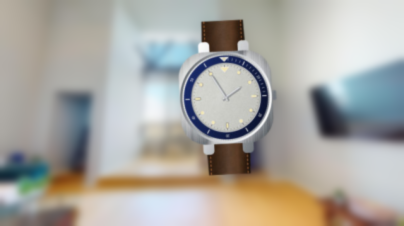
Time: **1:55**
